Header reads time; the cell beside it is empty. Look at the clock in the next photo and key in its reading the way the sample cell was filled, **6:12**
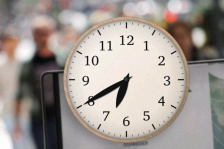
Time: **6:40**
